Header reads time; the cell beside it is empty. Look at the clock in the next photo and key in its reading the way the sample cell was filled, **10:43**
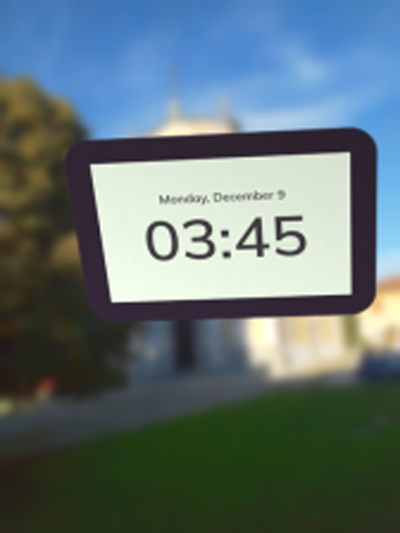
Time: **3:45**
